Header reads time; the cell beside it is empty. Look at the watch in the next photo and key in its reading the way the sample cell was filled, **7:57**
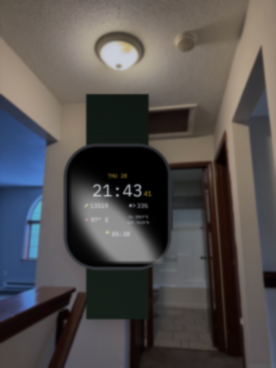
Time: **21:43**
